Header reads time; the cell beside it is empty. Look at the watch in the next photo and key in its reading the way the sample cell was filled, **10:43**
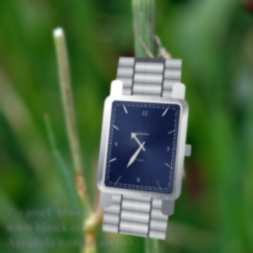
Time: **10:35**
